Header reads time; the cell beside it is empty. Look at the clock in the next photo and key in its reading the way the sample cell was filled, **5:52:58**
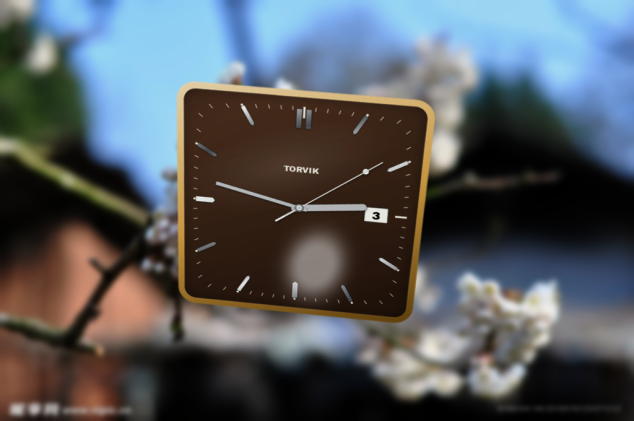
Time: **2:47:09**
